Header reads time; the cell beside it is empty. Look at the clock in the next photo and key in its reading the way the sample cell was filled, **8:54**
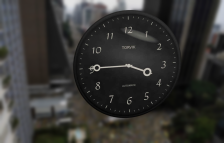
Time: **3:45**
